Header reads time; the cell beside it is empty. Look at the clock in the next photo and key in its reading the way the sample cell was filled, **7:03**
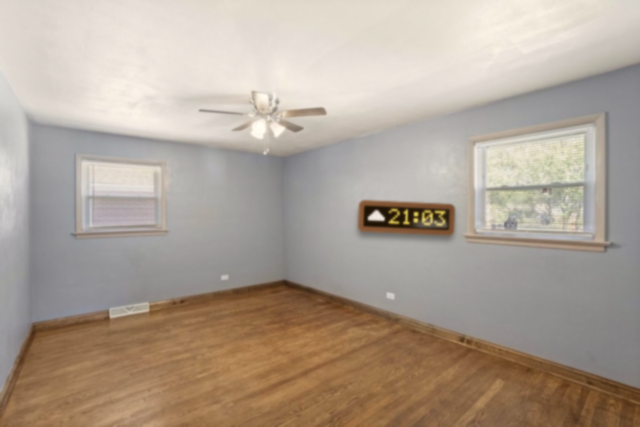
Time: **21:03**
